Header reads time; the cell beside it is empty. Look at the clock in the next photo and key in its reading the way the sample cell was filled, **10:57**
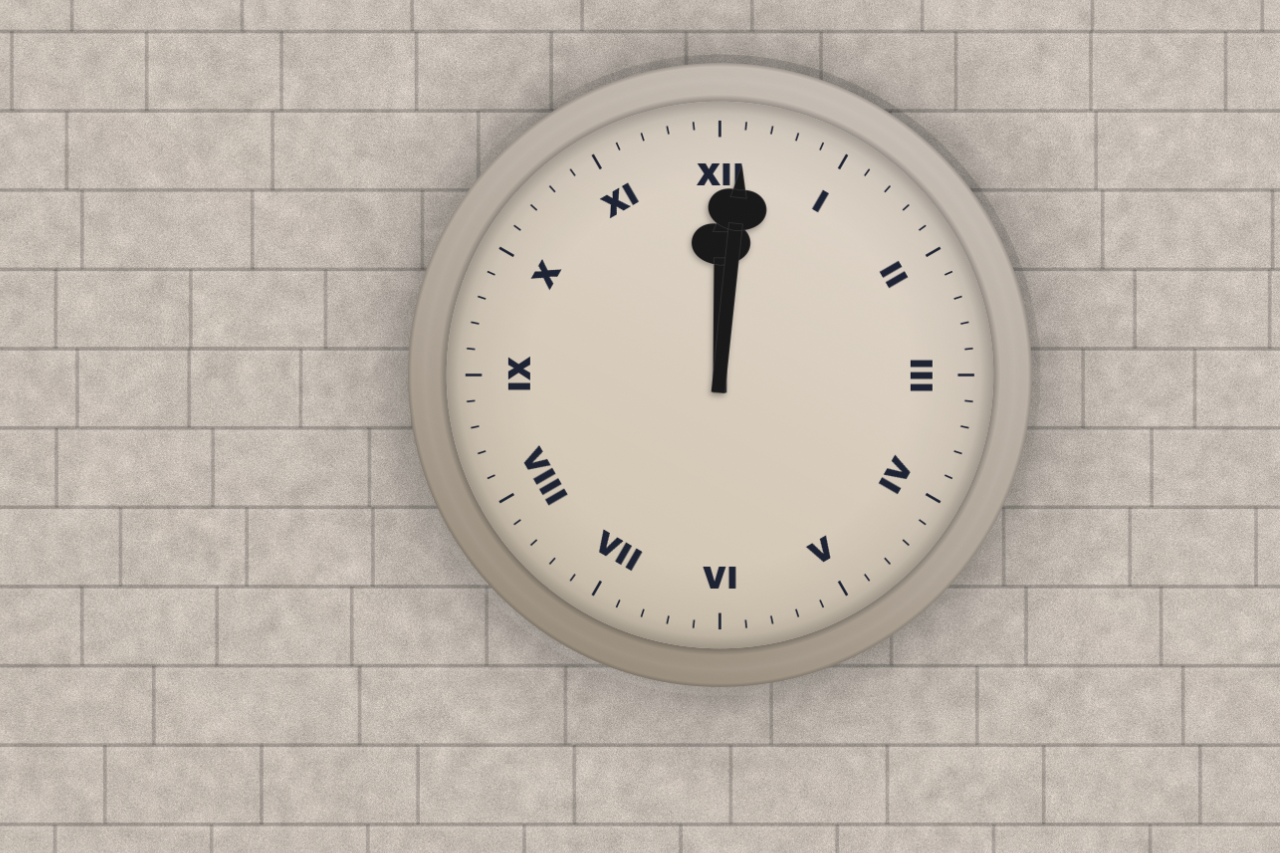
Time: **12:01**
